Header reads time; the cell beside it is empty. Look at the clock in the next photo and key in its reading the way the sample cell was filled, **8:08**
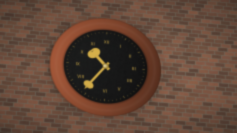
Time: **10:36**
